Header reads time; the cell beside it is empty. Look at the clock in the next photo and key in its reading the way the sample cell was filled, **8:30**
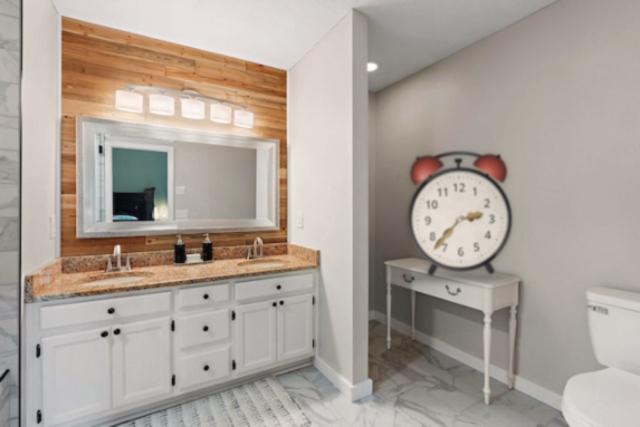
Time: **2:37**
